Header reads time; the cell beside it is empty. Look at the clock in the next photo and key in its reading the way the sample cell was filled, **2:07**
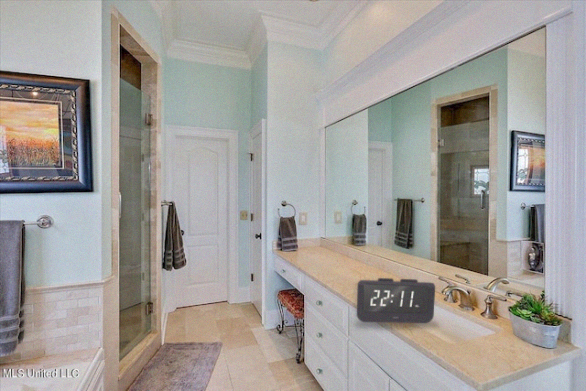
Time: **22:11**
